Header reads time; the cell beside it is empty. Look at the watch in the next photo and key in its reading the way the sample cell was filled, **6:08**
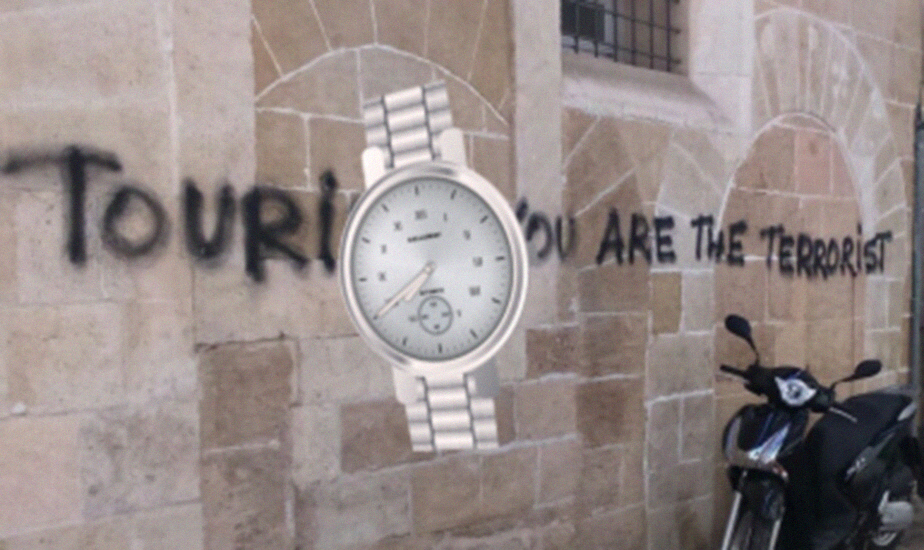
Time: **7:40**
